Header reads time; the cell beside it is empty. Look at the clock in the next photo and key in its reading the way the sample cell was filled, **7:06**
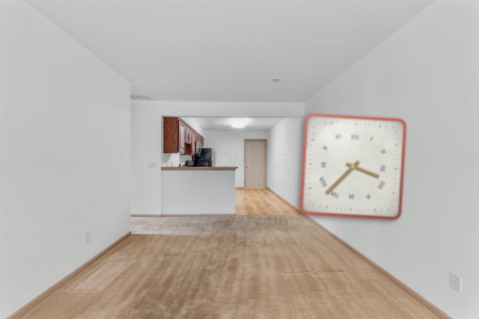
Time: **3:37**
